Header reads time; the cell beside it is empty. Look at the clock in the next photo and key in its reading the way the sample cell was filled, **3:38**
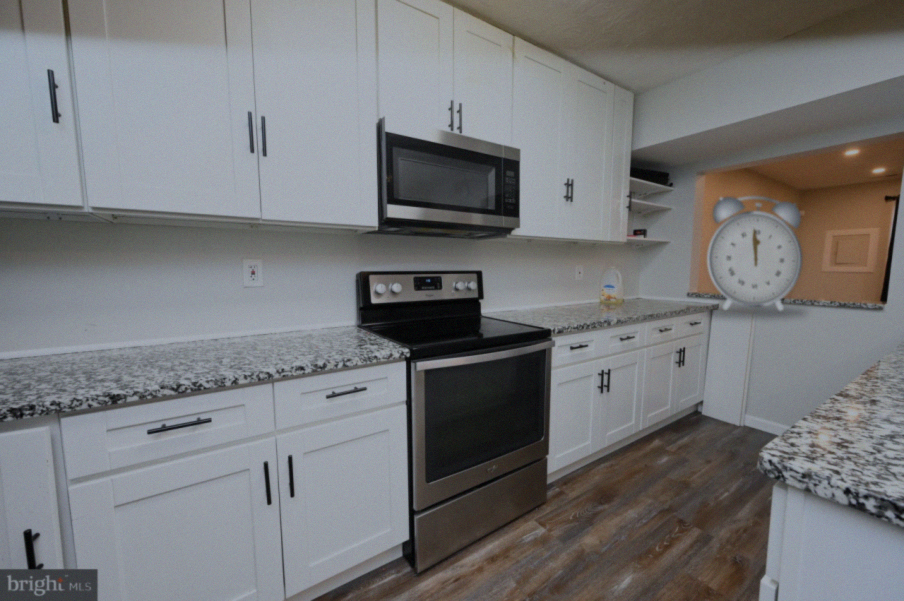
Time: **11:59**
